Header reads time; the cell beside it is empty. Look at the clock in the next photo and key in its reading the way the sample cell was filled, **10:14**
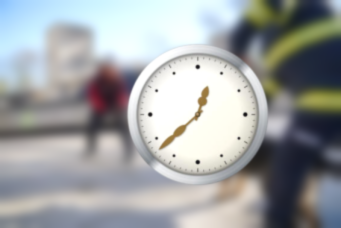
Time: **12:38**
